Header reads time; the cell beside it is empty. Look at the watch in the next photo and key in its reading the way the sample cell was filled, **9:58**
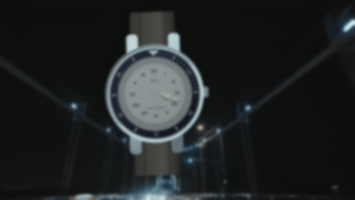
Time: **3:18**
